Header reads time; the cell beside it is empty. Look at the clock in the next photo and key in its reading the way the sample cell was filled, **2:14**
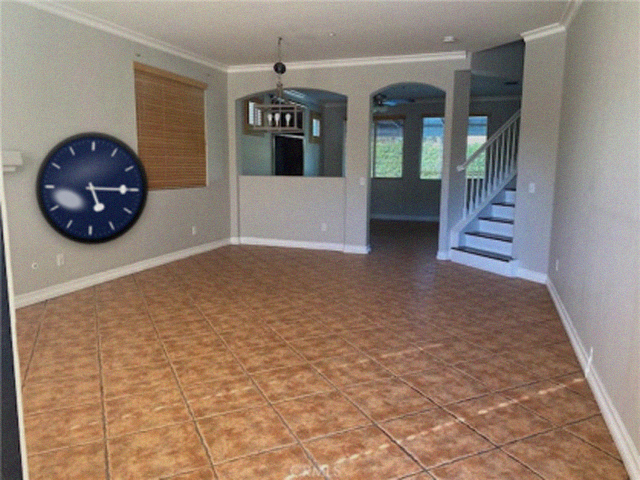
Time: **5:15**
